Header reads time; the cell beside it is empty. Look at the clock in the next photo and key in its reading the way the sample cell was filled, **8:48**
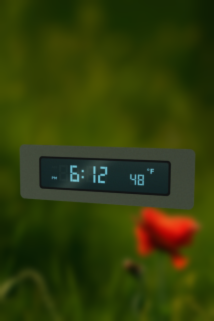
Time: **6:12**
